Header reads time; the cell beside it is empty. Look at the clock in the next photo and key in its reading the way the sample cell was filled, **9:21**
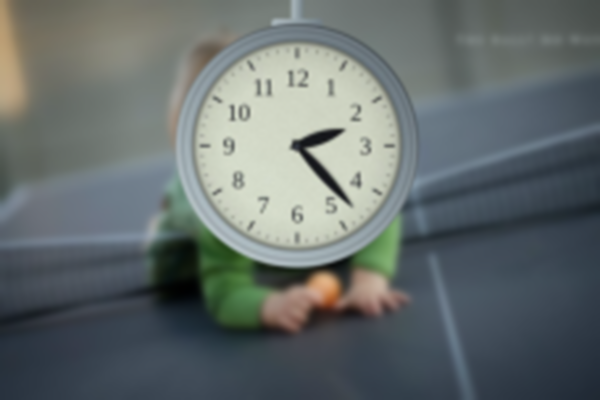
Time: **2:23**
